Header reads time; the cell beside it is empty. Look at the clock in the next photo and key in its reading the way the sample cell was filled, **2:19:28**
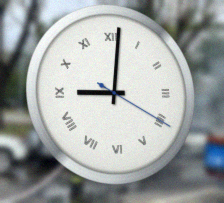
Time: **9:01:20**
